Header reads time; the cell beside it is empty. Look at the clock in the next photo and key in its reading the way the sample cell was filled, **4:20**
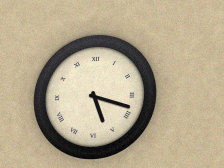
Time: **5:18**
